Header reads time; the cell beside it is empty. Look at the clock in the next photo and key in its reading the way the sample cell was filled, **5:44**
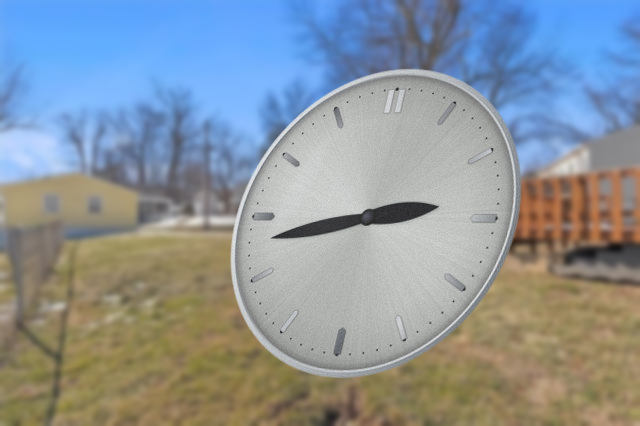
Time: **2:43**
